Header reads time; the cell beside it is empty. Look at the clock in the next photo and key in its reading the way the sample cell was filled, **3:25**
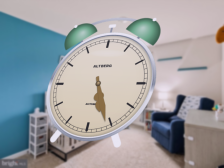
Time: **5:26**
